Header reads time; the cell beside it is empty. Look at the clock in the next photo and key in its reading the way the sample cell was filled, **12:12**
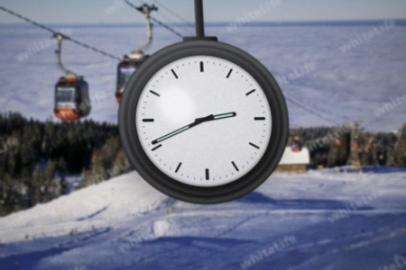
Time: **2:41**
